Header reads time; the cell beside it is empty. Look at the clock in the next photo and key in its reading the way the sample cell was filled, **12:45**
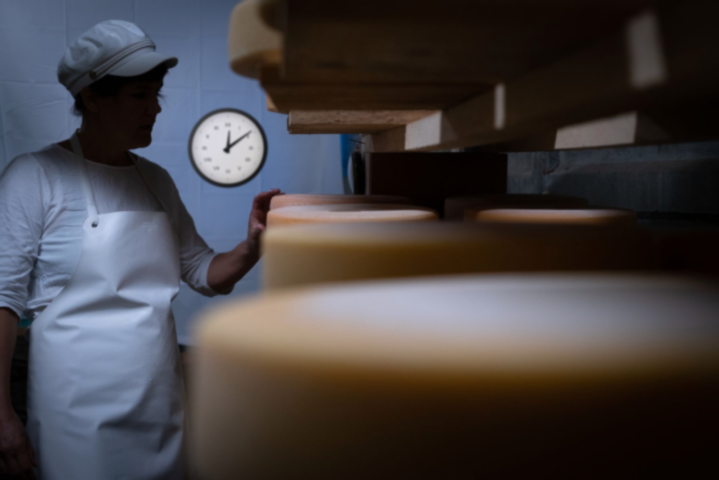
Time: **12:09**
